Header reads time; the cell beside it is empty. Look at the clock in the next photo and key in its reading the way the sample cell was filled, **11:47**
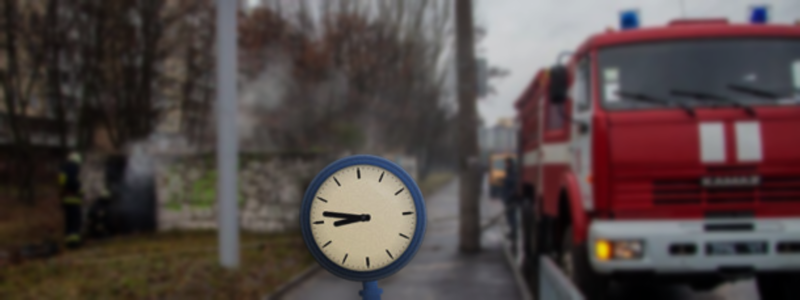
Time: **8:47**
